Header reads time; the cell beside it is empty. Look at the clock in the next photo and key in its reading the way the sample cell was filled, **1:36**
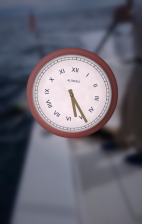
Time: **5:24**
